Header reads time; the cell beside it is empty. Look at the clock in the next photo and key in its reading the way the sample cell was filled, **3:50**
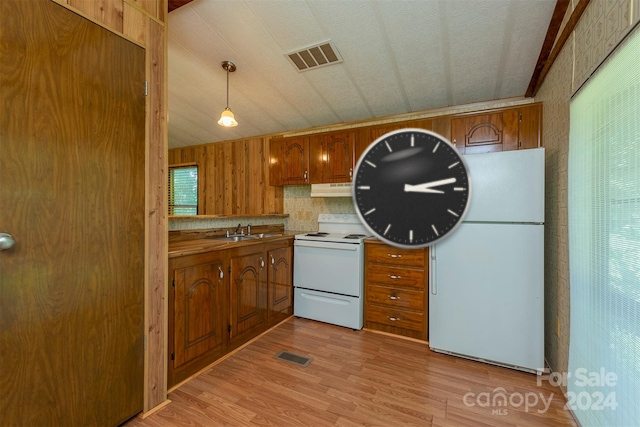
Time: **3:13**
